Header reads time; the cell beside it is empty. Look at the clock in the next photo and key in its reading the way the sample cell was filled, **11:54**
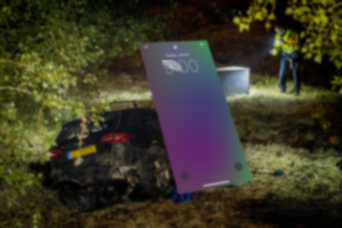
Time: **9:00**
